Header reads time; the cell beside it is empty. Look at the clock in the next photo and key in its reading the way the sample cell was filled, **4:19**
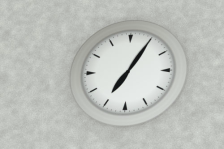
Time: **7:05**
